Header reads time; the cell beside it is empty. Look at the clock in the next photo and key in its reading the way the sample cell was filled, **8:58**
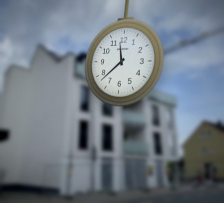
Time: **11:38**
